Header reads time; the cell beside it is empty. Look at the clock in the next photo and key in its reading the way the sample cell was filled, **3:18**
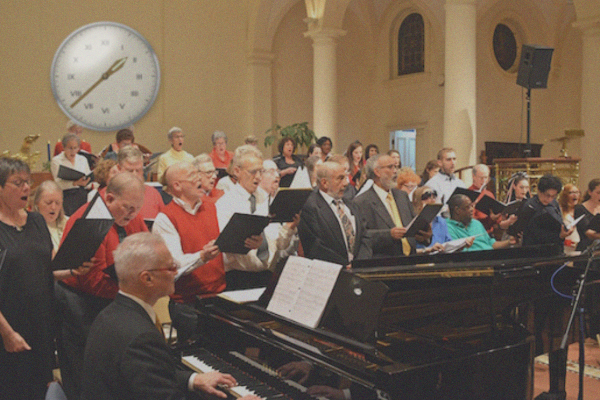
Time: **1:38**
